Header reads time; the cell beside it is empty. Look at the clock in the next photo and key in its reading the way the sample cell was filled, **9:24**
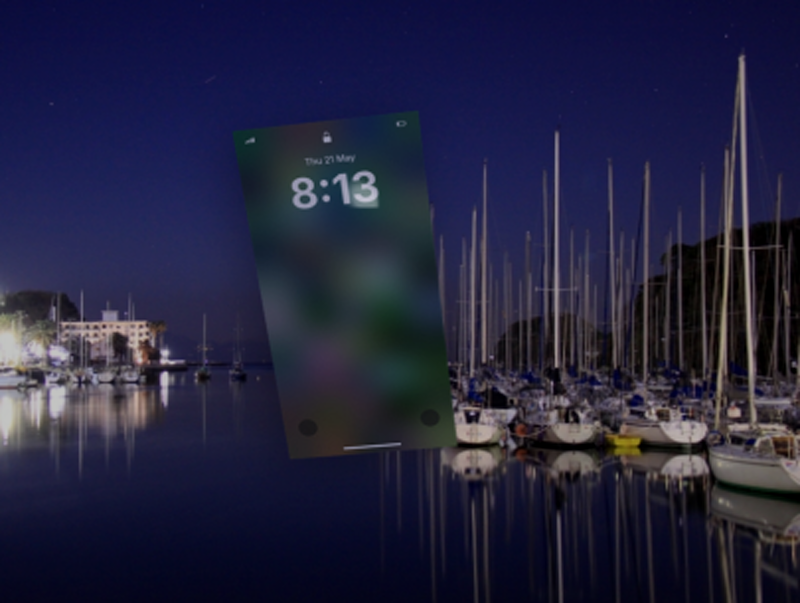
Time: **8:13**
